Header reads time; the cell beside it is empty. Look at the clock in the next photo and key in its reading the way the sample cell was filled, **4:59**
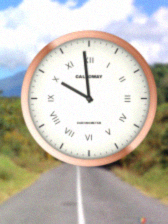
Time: **9:59**
